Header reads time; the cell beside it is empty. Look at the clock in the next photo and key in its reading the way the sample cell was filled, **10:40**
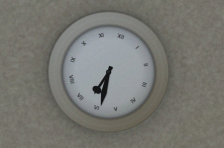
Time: **6:29**
